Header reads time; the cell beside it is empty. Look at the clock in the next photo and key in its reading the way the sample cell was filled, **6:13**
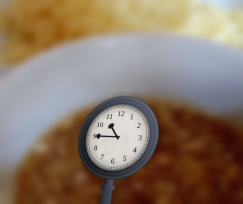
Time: **10:45**
